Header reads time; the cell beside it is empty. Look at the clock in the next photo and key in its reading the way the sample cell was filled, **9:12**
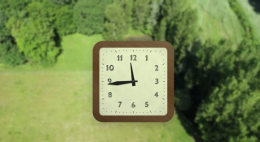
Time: **11:44**
